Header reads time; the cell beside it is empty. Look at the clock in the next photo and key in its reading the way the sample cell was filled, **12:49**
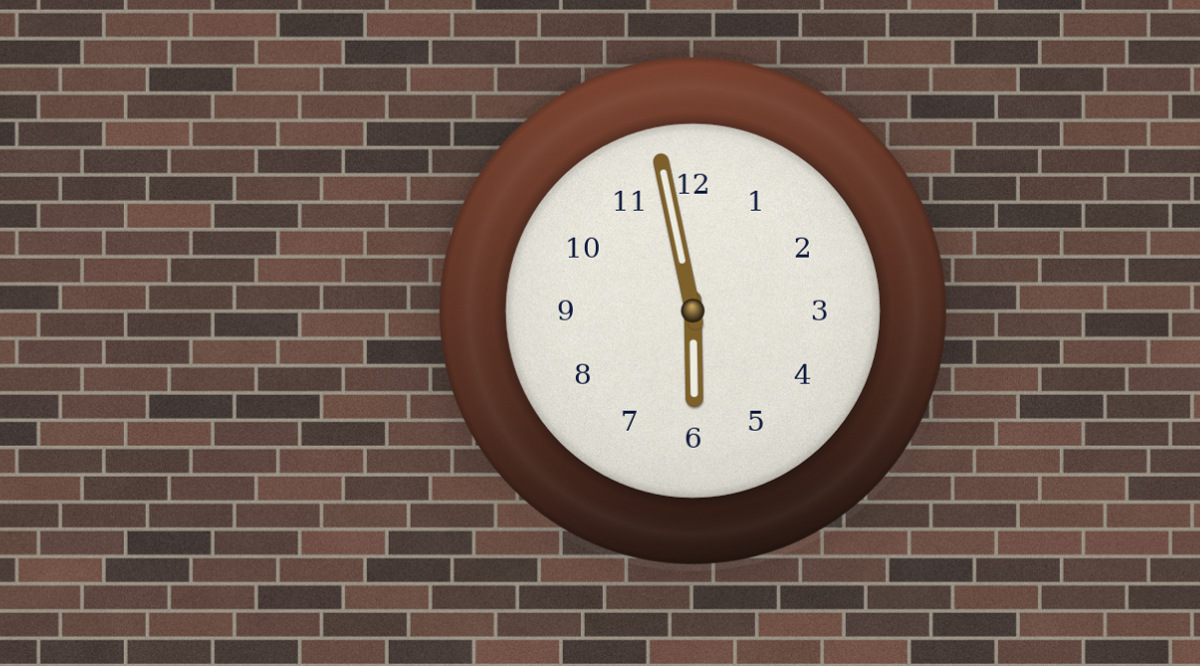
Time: **5:58**
